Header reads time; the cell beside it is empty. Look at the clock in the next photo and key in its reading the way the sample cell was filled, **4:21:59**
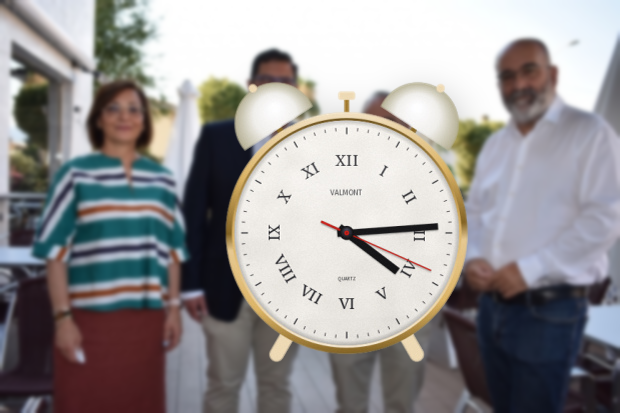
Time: **4:14:19**
